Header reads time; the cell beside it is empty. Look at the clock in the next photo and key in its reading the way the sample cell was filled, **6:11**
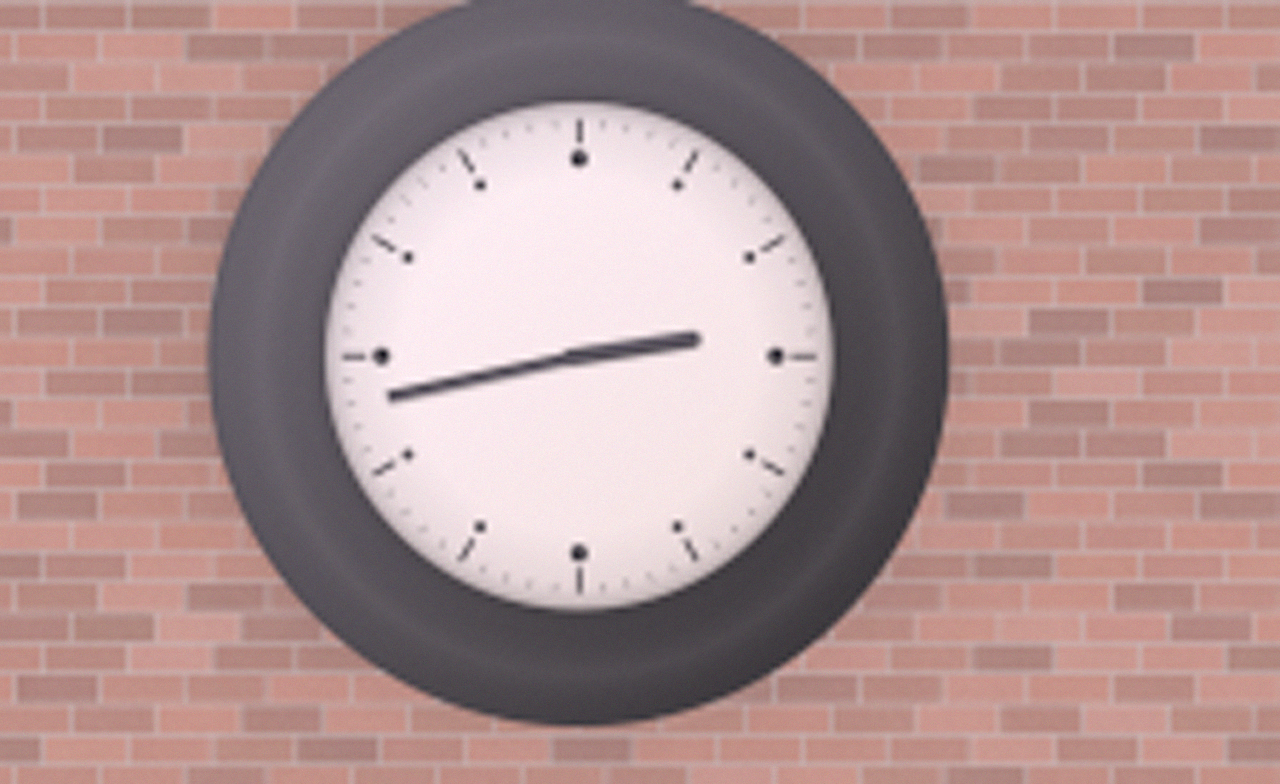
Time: **2:43**
